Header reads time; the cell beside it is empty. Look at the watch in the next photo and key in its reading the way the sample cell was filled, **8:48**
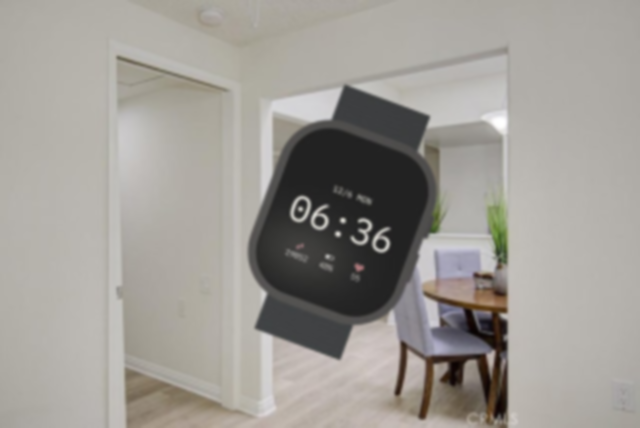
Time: **6:36**
